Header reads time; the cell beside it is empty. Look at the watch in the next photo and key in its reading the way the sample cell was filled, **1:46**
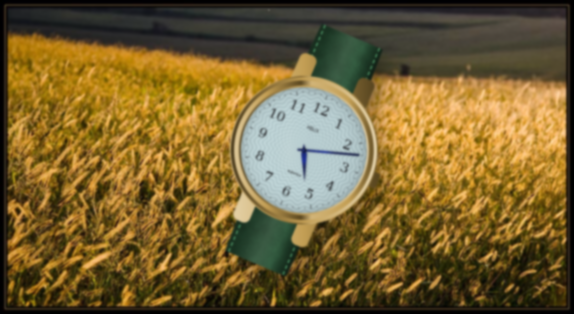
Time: **5:12**
